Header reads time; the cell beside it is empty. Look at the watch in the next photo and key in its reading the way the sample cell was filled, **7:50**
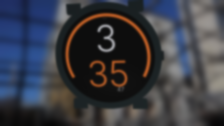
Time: **3:35**
